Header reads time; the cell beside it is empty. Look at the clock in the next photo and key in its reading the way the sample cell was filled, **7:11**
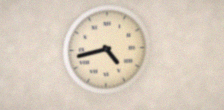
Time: **4:43**
